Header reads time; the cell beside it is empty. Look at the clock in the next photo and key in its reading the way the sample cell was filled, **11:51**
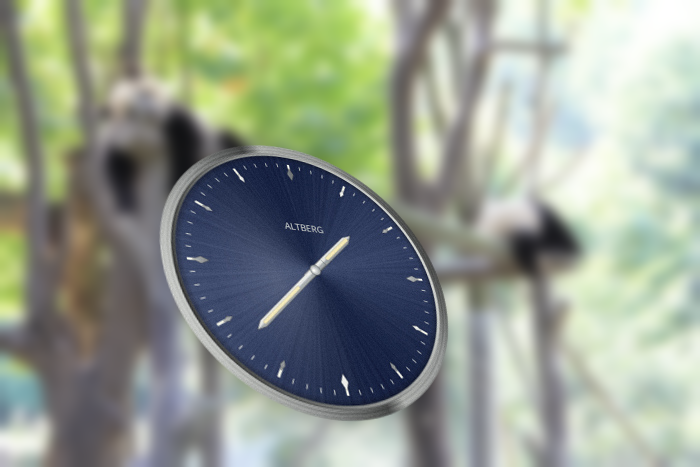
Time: **1:38**
